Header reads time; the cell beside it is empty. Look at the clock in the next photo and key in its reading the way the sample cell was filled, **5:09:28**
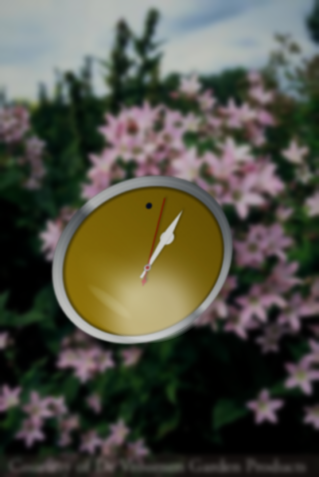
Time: **1:05:02**
